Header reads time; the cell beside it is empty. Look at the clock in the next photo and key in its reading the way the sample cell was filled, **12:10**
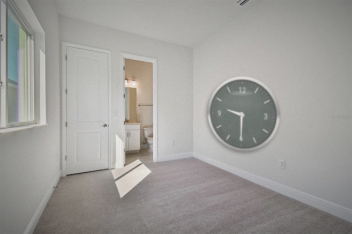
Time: **9:30**
